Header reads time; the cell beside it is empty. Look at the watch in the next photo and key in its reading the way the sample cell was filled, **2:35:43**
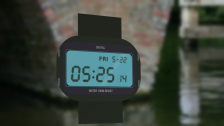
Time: **5:25:14**
